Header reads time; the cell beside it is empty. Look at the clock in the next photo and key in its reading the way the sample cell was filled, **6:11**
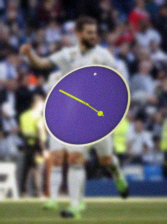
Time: **3:48**
